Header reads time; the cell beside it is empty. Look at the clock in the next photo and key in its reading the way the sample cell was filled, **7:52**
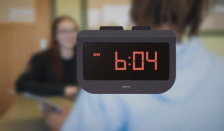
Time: **6:04**
